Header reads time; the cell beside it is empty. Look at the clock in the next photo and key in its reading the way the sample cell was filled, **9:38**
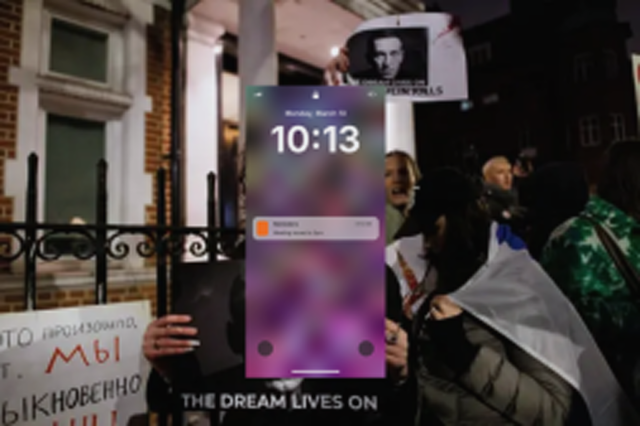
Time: **10:13**
